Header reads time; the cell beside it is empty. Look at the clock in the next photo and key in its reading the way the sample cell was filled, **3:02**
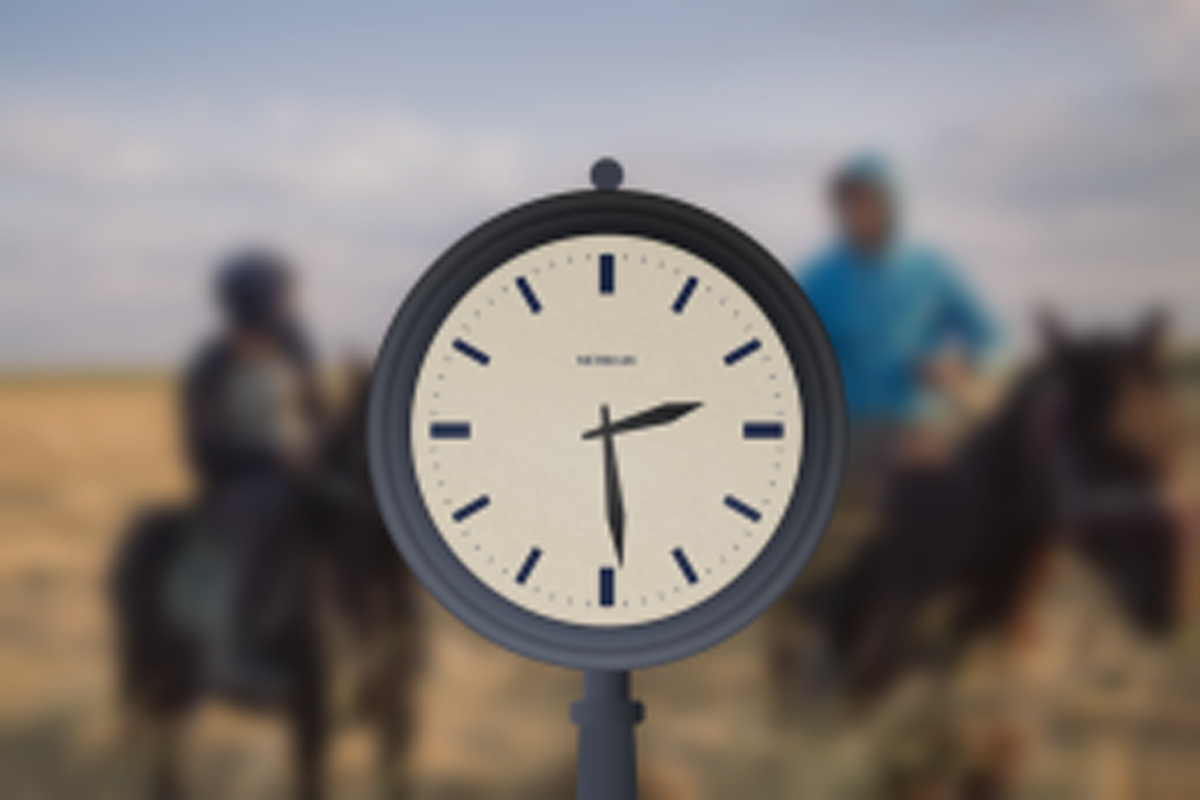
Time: **2:29**
